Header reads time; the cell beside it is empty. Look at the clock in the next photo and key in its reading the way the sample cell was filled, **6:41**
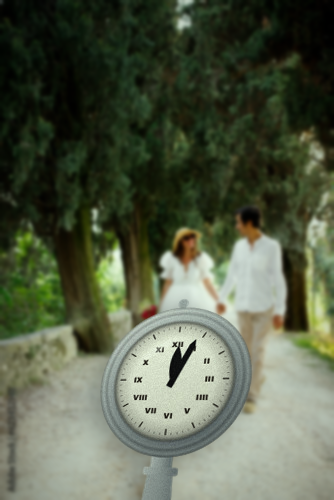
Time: **12:04**
